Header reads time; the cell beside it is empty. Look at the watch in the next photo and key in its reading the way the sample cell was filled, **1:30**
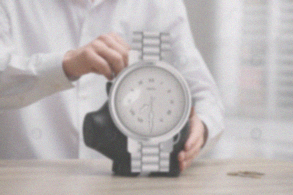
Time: **7:30**
